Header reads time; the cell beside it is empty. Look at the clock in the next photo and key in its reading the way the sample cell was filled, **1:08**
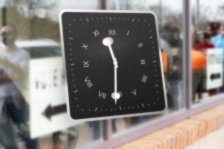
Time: **11:31**
